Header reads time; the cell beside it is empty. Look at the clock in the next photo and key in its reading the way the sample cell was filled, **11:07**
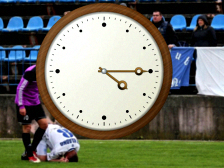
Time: **4:15**
